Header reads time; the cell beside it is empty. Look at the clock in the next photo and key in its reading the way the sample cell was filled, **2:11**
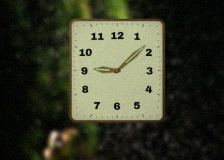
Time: **9:08**
